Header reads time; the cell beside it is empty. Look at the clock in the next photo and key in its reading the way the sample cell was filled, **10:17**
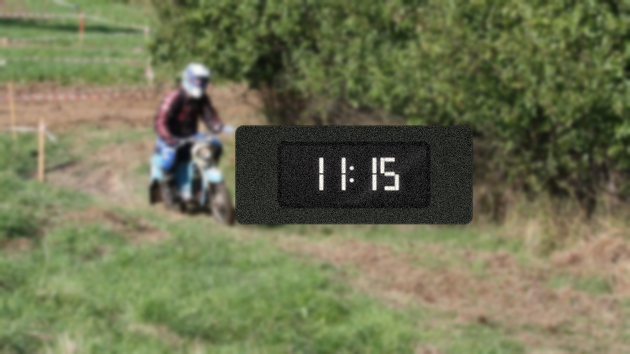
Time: **11:15**
